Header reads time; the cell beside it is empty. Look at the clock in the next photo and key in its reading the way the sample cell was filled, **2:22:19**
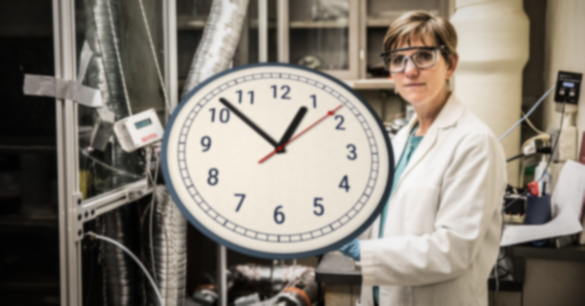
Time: **12:52:08**
